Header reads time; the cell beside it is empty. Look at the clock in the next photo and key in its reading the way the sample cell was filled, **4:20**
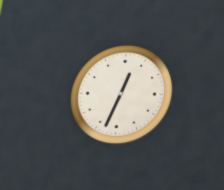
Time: **12:33**
